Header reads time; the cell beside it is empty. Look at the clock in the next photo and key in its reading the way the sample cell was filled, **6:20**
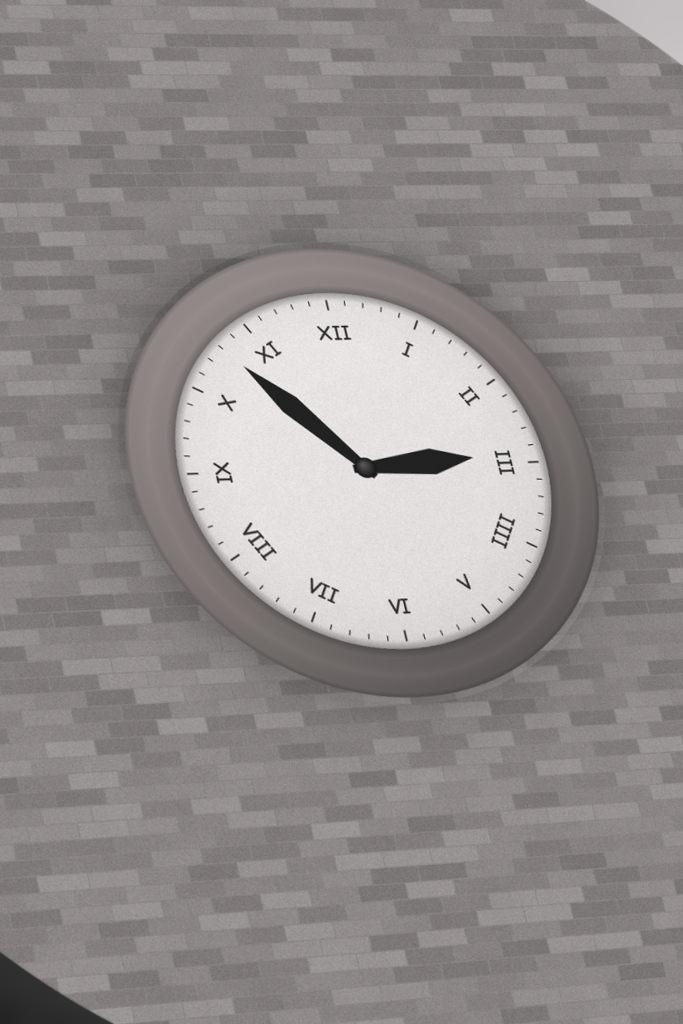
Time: **2:53**
